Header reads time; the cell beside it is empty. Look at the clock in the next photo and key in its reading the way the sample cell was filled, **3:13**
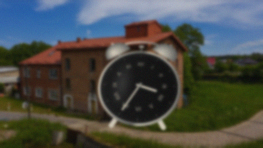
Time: **3:35**
